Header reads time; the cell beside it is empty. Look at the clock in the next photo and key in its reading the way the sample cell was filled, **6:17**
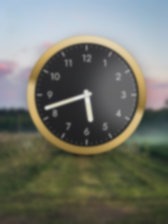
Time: **5:42**
